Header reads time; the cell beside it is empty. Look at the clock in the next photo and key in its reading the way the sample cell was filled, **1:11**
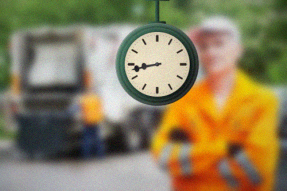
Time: **8:43**
